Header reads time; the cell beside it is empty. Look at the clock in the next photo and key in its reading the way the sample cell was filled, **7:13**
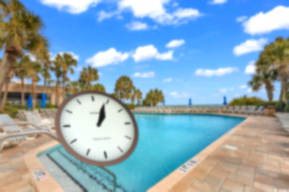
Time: **1:04**
